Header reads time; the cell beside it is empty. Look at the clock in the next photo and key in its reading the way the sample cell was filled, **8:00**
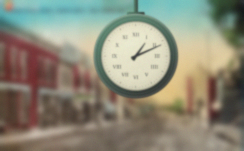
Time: **1:11**
